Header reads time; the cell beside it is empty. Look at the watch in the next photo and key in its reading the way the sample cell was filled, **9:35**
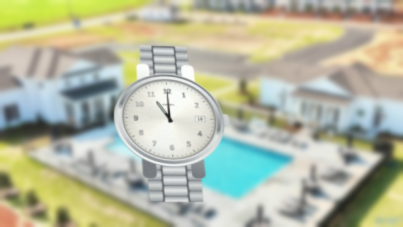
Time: **11:00**
